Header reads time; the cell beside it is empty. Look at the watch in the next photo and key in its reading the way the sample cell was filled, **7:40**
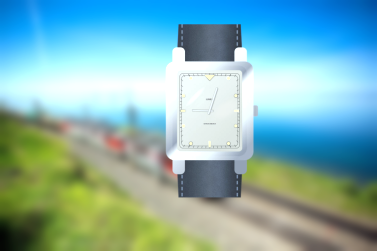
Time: **9:03**
